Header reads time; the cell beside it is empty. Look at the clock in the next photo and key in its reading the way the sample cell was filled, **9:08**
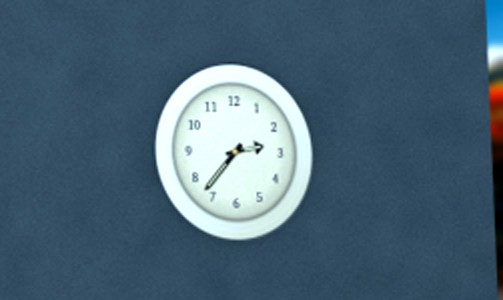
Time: **2:37**
